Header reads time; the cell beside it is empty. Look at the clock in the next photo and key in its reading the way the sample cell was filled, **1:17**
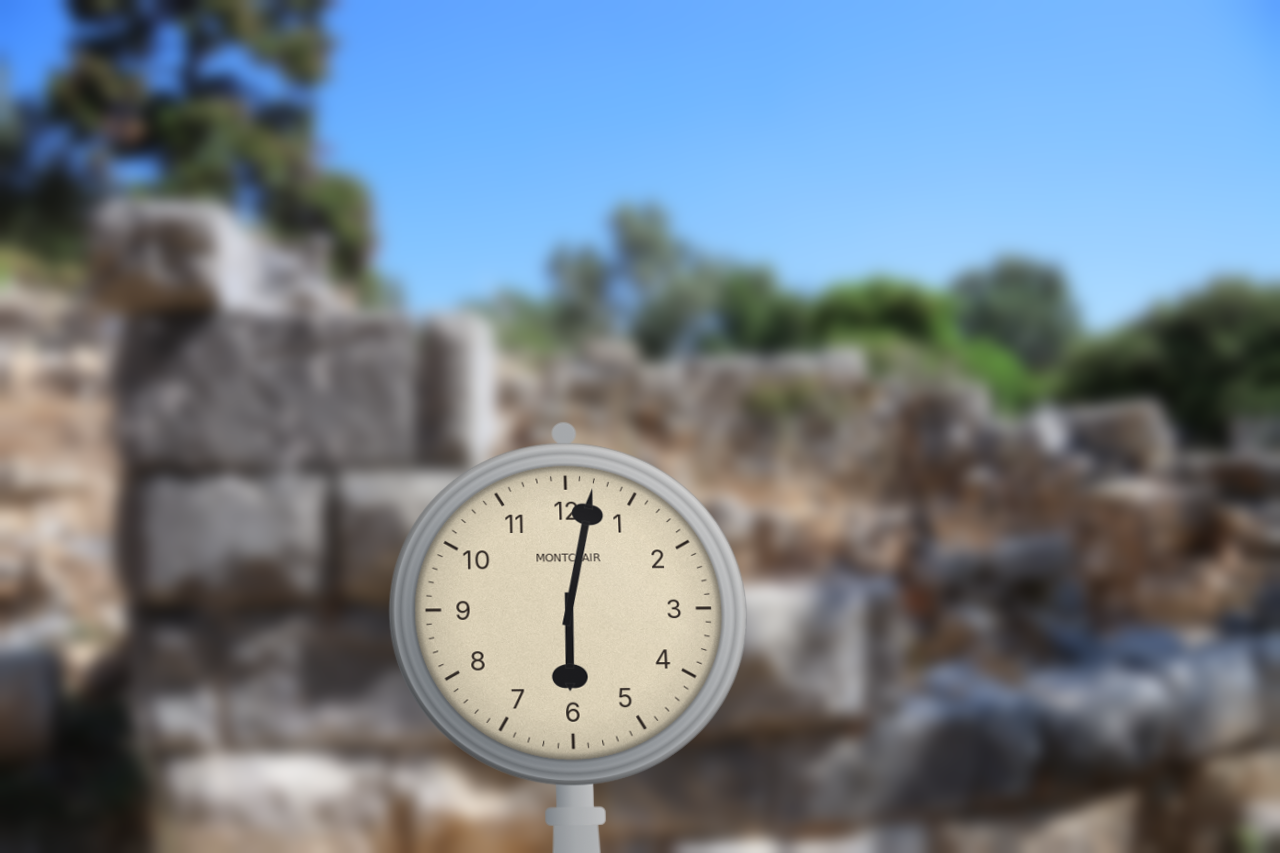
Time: **6:02**
